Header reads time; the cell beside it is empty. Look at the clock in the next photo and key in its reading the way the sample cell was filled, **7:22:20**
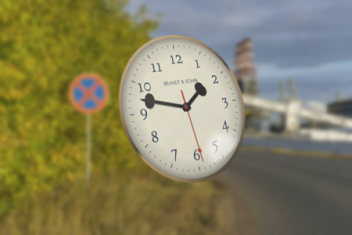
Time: **1:47:29**
